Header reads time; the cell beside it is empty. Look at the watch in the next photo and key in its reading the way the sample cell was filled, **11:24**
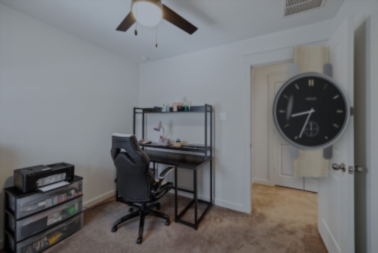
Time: **8:34**
